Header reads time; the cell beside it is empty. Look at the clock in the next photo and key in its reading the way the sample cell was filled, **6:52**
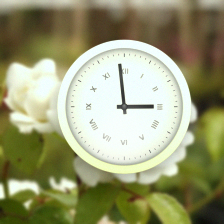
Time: **2:59**
